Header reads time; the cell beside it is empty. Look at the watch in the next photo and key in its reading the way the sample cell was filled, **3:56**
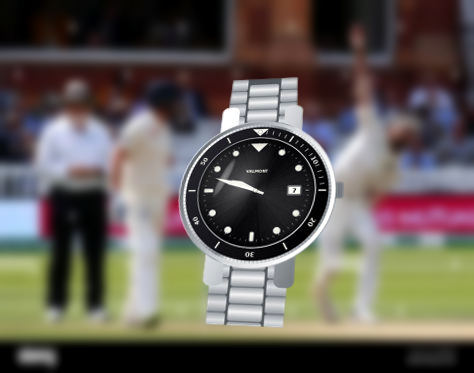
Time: **9:48**
